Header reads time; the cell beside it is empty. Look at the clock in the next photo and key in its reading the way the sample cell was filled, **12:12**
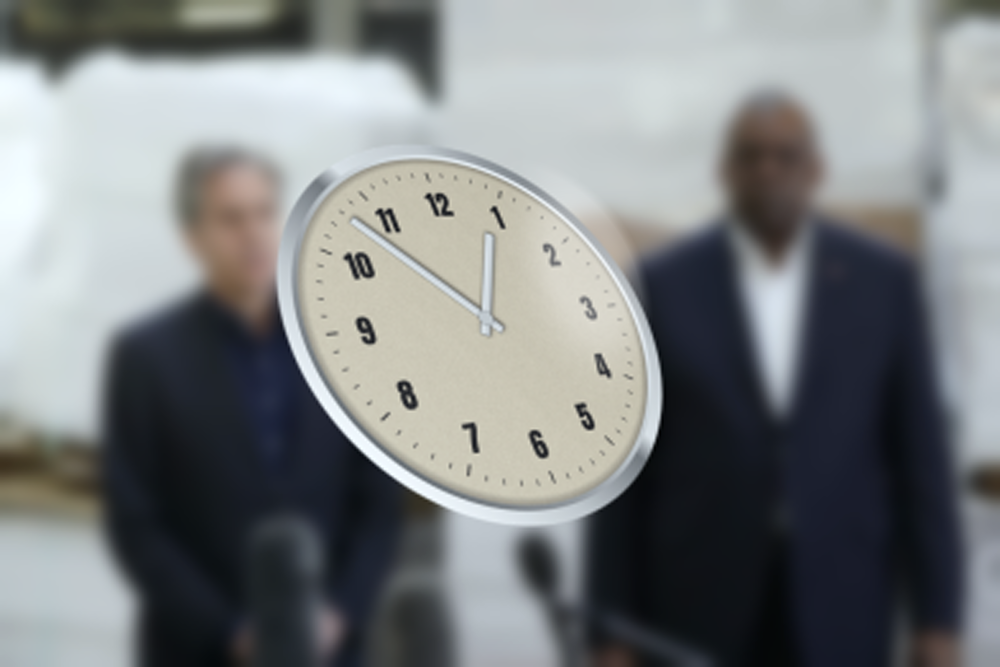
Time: **12:53**
